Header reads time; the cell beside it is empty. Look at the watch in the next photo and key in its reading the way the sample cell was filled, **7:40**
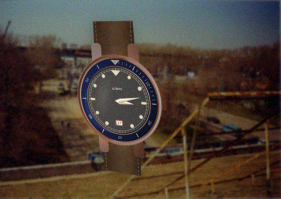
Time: **3:13**
